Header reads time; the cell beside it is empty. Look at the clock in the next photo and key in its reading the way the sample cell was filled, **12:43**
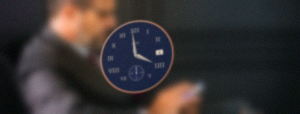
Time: **3:59**
